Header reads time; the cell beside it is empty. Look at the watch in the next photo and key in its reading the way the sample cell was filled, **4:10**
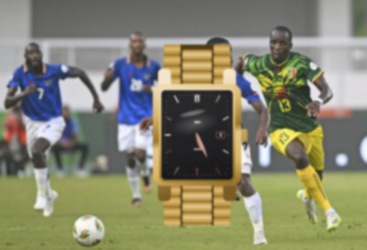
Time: **5:26**
